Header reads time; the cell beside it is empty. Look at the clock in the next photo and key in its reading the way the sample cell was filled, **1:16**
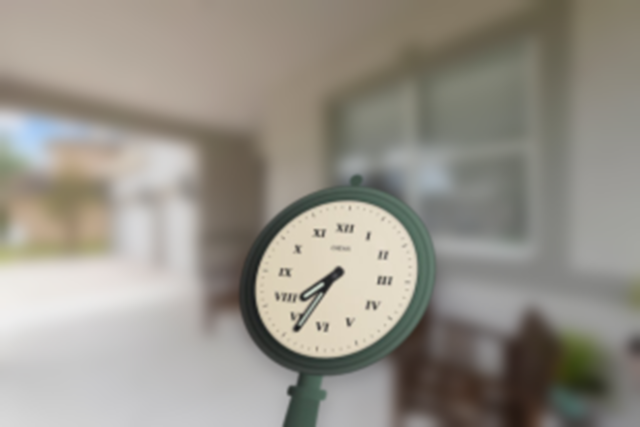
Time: **7:34**
